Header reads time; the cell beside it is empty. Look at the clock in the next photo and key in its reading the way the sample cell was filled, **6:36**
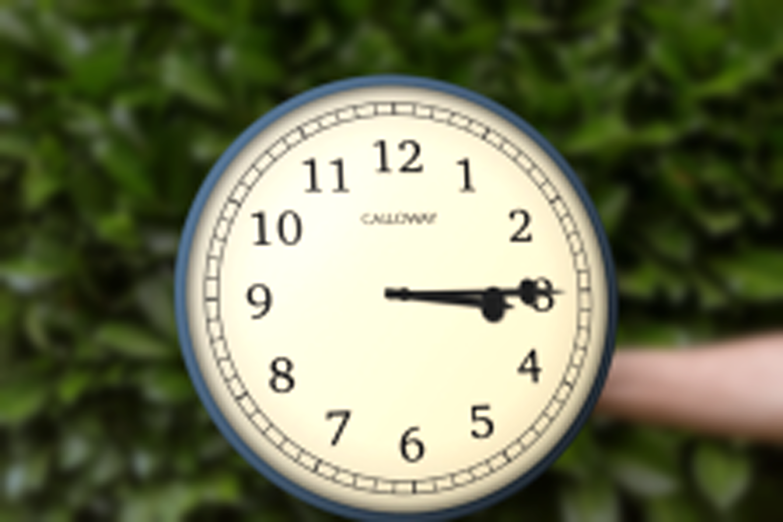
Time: **3:15**
